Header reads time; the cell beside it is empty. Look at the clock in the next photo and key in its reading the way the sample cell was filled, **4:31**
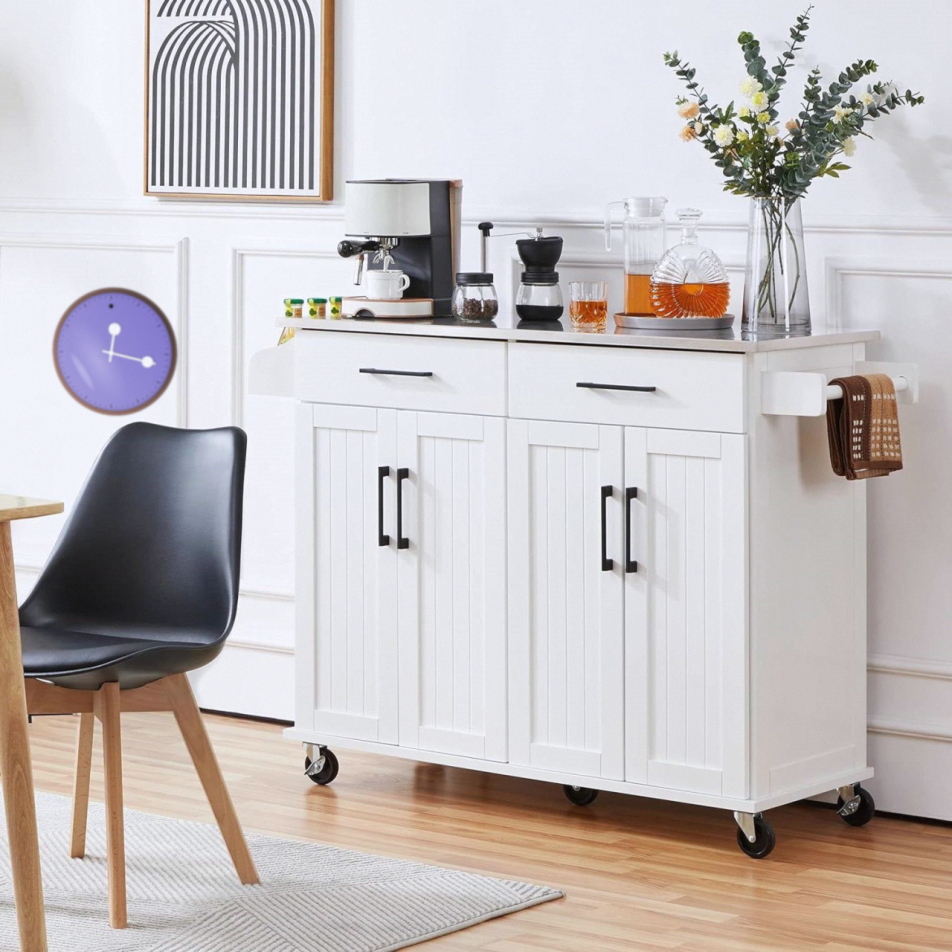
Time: **12:17**
